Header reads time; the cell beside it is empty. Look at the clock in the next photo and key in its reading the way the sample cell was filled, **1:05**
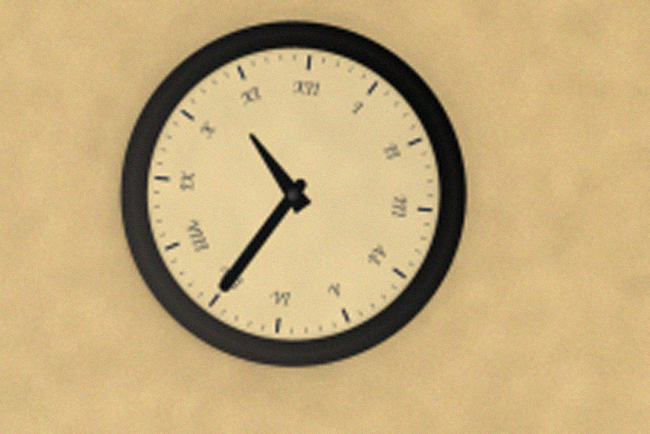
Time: **10:35**
